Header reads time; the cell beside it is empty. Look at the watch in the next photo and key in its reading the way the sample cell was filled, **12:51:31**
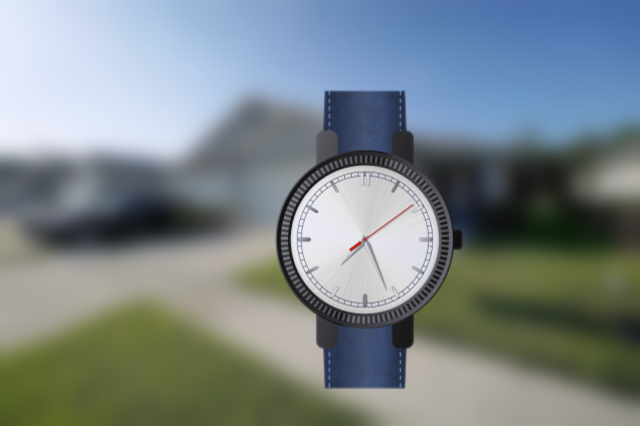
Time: **7:26:09**
